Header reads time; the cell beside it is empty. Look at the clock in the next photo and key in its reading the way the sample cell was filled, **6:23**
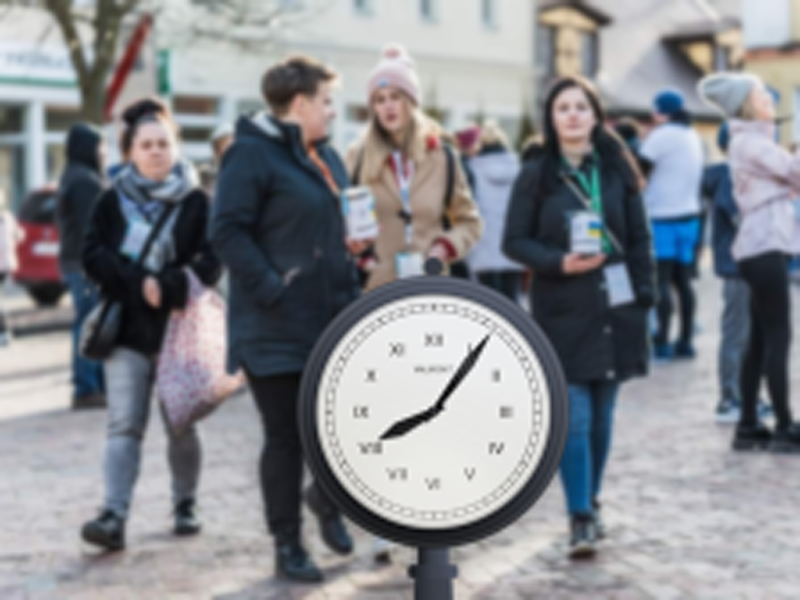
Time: **8:06**
